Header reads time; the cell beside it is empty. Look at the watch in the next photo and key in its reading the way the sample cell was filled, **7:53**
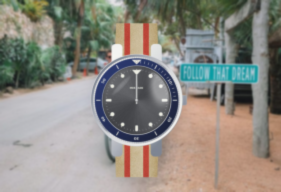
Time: **12:00**
